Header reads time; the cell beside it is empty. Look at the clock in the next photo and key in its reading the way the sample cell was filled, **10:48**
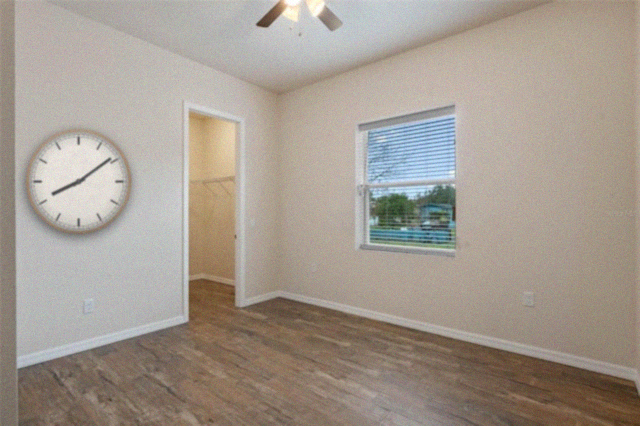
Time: **8:09**
